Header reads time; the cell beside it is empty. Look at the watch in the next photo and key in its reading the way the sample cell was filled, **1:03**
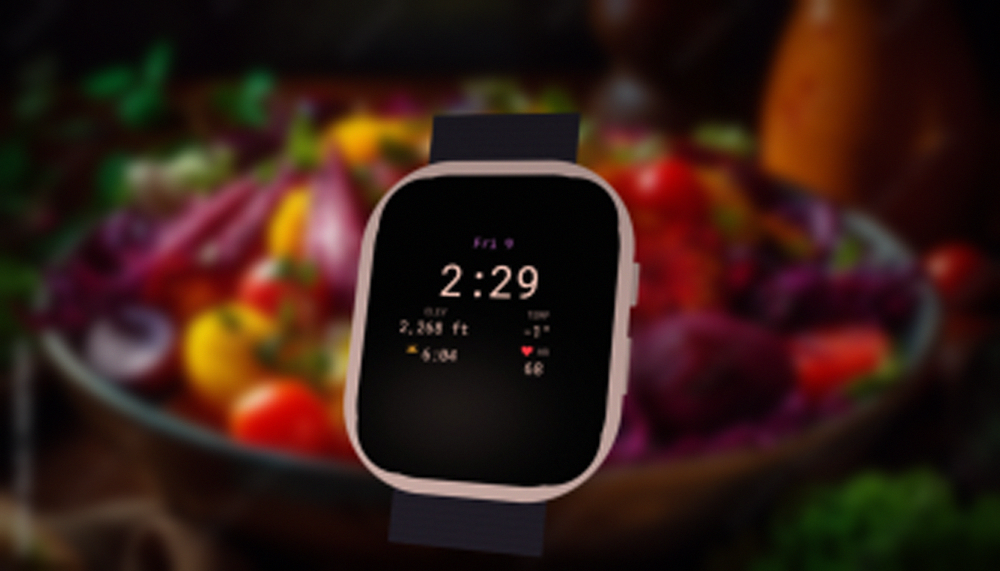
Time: **2:29**
